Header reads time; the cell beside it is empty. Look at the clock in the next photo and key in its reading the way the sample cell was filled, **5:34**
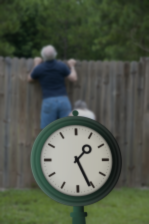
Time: **1:26**
